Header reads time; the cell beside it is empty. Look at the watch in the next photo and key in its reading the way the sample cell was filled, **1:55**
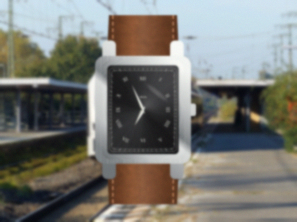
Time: **6:56**
